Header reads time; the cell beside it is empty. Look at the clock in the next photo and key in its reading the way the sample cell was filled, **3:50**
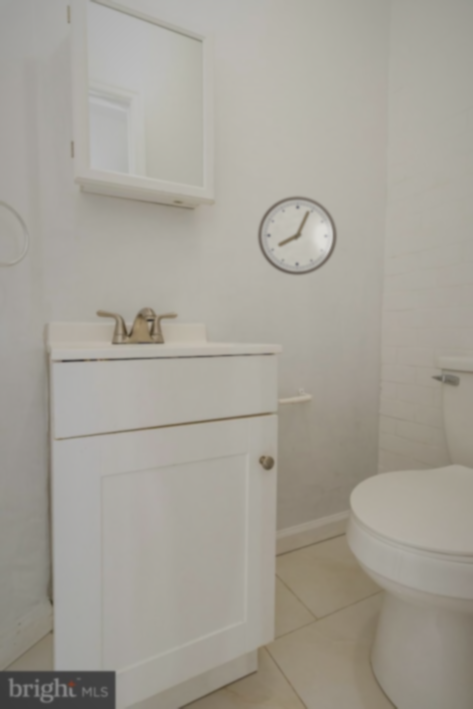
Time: **8:04**
